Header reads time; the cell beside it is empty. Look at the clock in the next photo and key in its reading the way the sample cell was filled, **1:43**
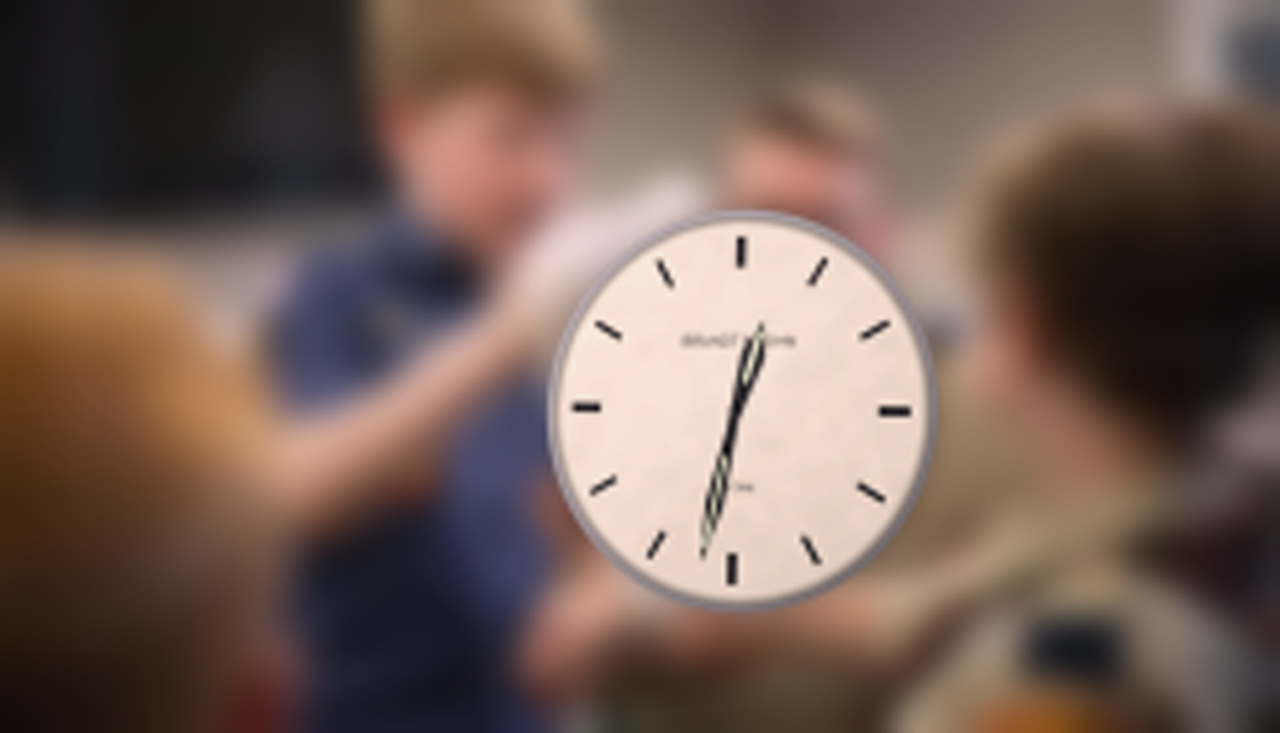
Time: **12:32**
